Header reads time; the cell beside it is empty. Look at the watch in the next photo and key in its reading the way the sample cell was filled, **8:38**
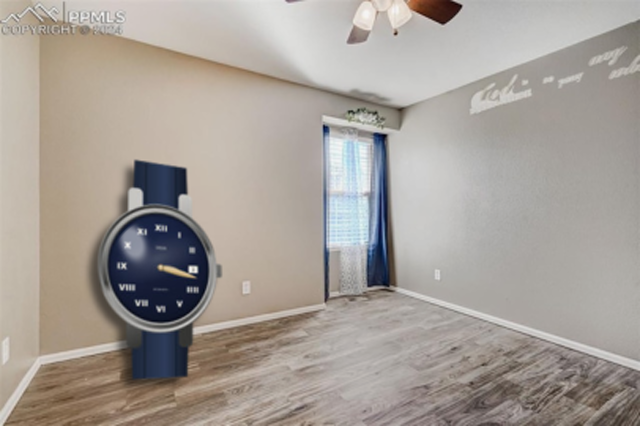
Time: **3:17**
